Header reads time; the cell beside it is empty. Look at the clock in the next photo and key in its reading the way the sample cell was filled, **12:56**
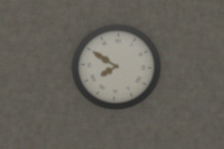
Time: **7:50**
